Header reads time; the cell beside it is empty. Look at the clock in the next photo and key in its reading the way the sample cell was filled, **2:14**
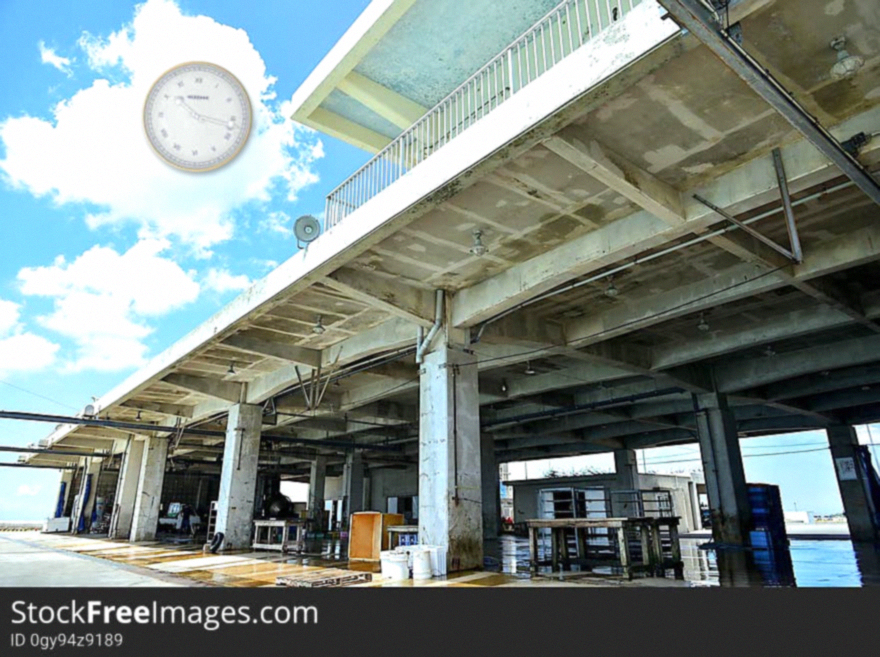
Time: **10:17**
